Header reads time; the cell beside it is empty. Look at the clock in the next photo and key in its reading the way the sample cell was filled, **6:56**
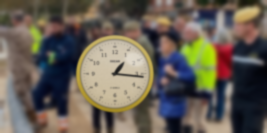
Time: **1:16**
